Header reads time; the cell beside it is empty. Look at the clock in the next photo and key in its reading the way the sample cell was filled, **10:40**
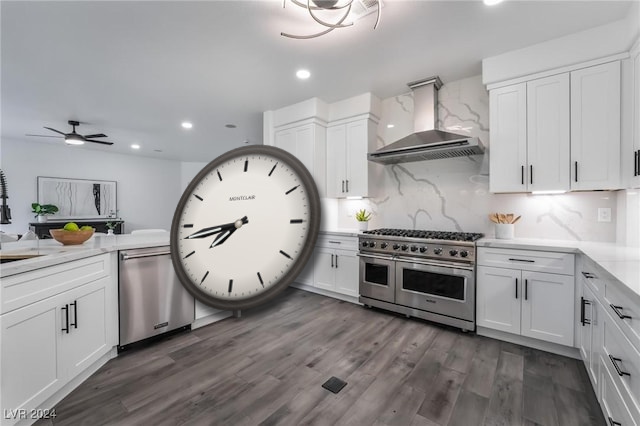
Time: **7:43**
